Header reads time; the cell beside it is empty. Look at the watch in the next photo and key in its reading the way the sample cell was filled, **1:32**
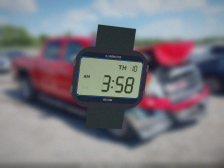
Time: **3:58**
